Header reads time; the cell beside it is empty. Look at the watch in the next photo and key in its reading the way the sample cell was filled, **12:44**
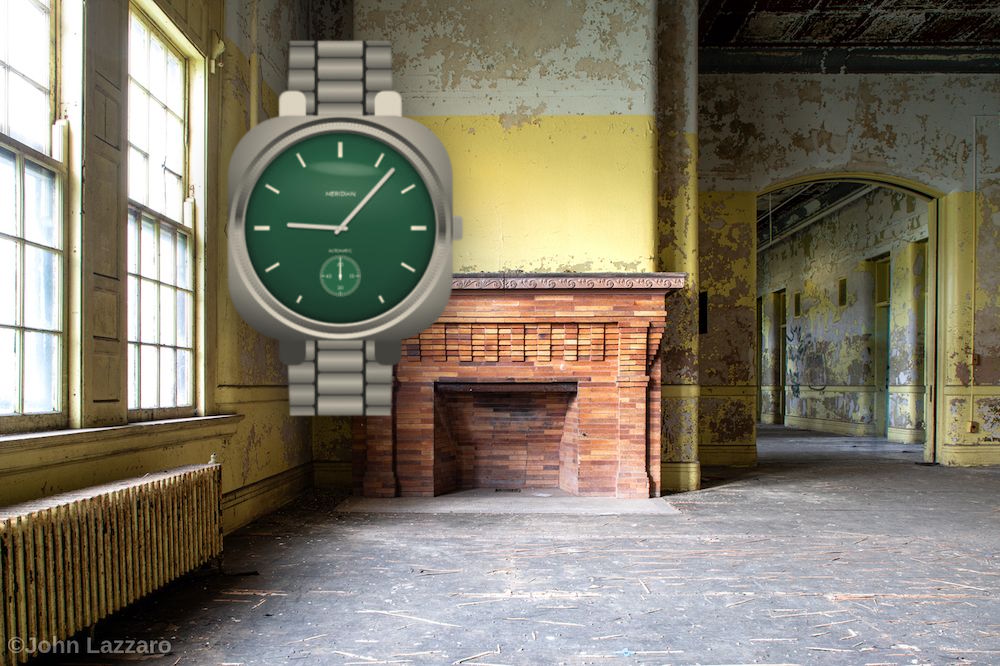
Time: **9:07**
